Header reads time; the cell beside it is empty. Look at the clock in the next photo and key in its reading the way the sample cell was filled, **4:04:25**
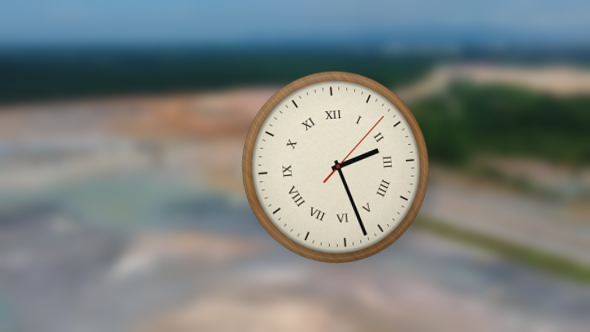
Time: **2:27:08**
